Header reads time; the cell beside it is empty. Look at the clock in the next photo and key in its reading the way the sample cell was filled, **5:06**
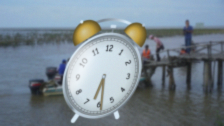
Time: **6:29**
